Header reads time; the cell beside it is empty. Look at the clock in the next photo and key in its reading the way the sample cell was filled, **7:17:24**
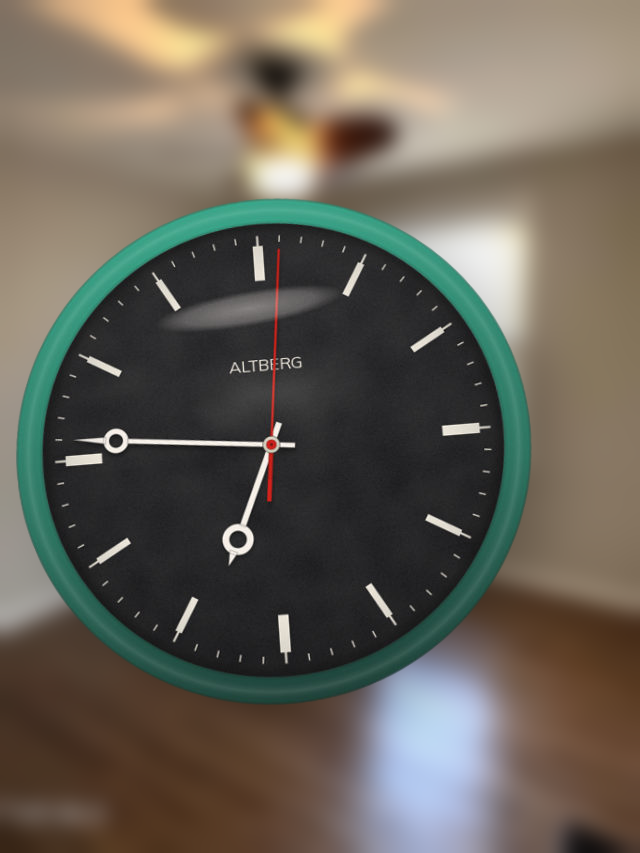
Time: **6:46:01**
